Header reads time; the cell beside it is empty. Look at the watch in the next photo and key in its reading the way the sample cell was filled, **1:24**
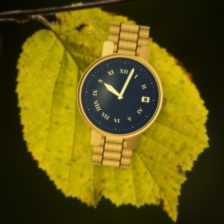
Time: **10:03**
